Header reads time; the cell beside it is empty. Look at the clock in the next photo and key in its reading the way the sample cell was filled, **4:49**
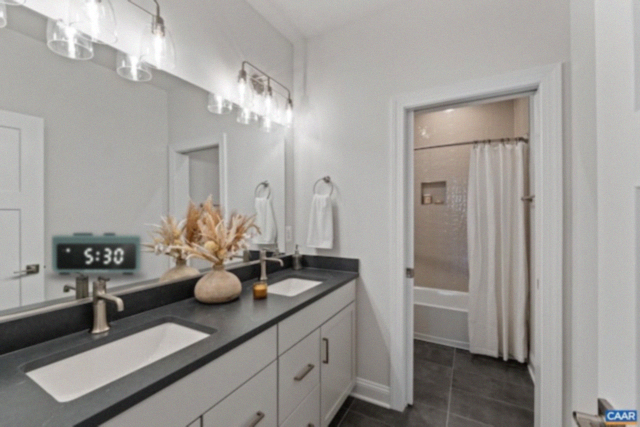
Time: **5:30**
